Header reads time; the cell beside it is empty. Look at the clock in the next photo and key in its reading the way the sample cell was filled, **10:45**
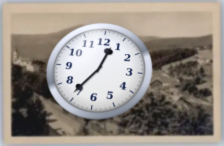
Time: **12:36**
